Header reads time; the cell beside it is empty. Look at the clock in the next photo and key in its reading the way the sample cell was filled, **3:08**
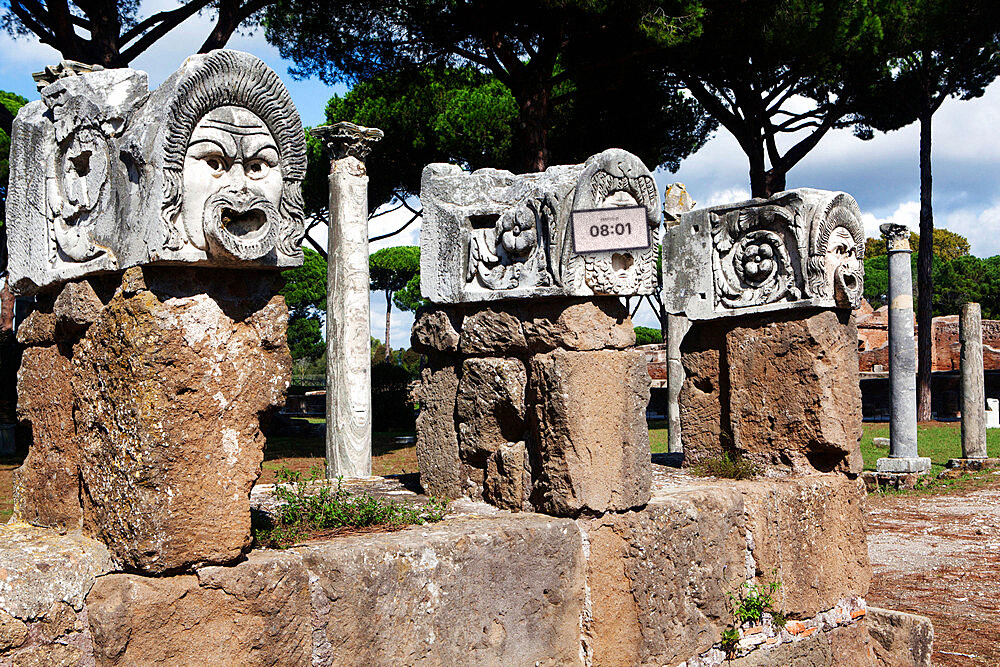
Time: **8:01**
